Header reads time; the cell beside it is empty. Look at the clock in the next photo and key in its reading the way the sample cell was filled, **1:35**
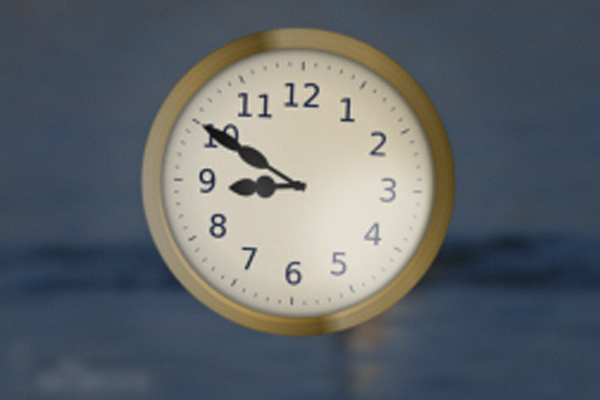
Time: **8:50**
